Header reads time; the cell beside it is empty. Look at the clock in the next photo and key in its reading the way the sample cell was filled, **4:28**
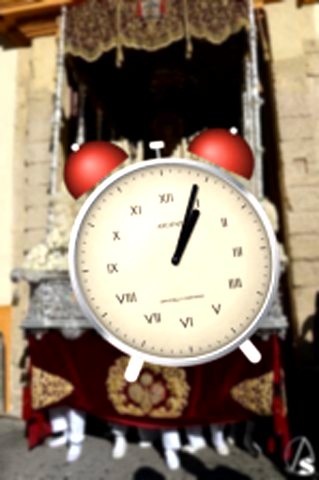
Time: **1:04**
